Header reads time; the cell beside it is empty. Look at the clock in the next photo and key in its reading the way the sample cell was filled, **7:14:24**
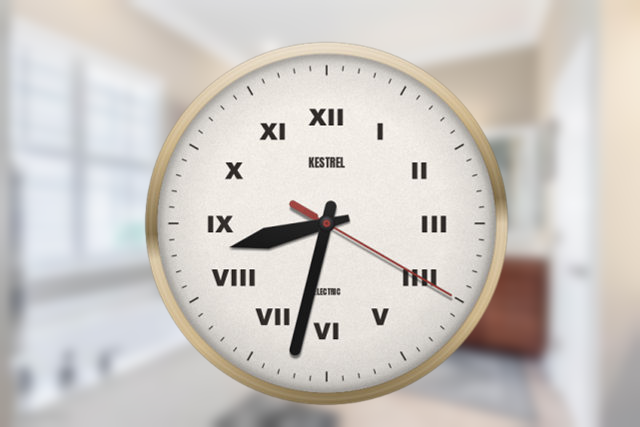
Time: **8:32:20**
